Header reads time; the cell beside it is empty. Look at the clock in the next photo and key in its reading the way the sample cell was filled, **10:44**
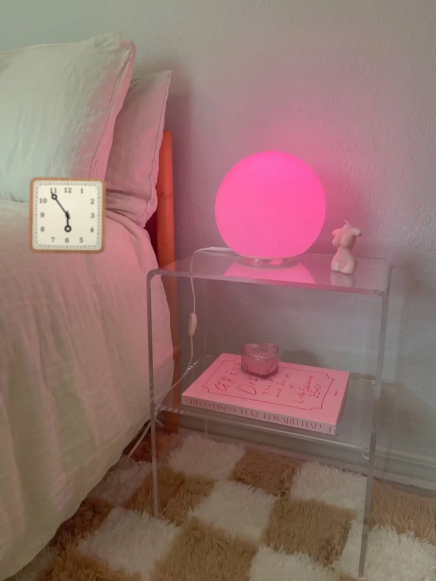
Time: **5:54**
